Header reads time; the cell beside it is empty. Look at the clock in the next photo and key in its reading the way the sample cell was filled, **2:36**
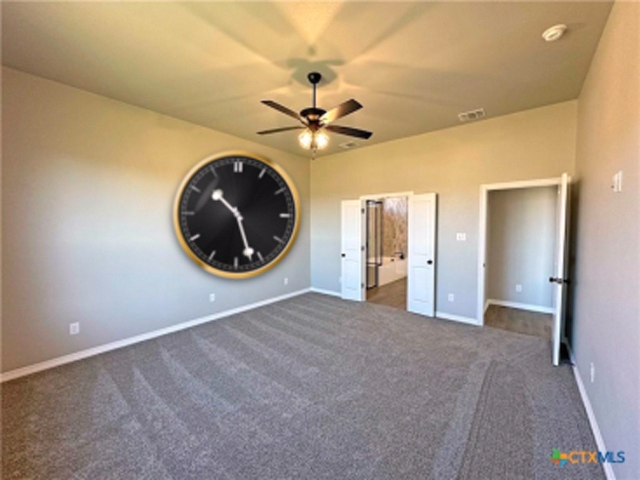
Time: **10:27**
